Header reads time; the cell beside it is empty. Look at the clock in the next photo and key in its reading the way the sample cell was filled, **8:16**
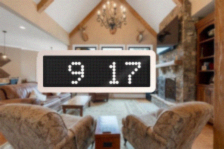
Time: **9:17**
